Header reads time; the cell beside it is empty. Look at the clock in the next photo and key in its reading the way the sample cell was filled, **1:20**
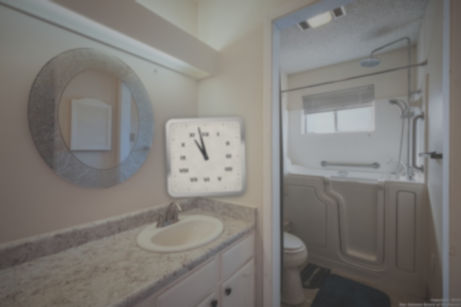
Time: **10:58**
